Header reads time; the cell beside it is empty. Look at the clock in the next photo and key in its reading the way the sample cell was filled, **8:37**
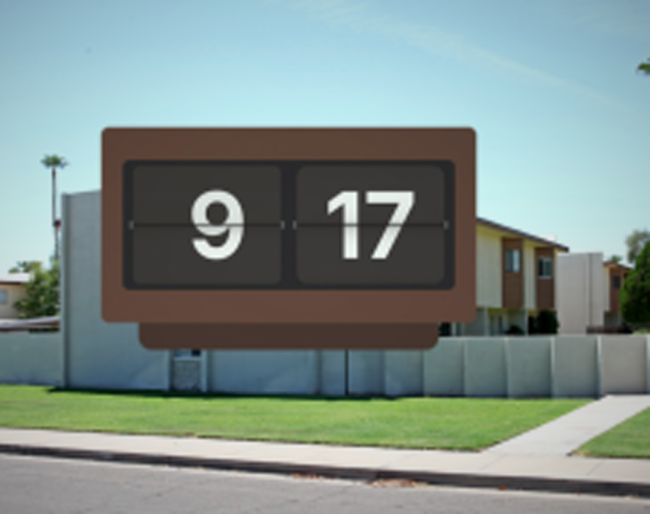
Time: **9:17**
